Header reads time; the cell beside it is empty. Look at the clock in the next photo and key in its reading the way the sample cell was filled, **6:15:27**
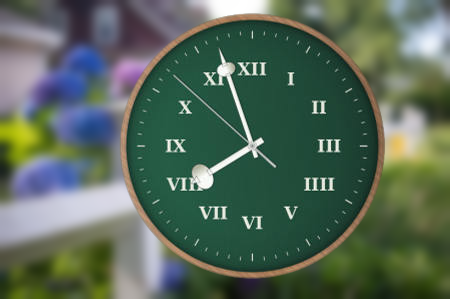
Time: **7:56:52**
